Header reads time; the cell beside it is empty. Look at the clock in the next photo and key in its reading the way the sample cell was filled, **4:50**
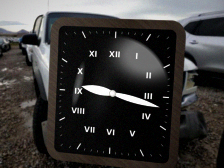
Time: **9:17**
